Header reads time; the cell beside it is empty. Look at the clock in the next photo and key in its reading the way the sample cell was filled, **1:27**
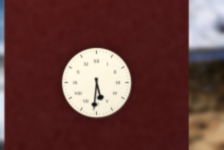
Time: **5:31**
